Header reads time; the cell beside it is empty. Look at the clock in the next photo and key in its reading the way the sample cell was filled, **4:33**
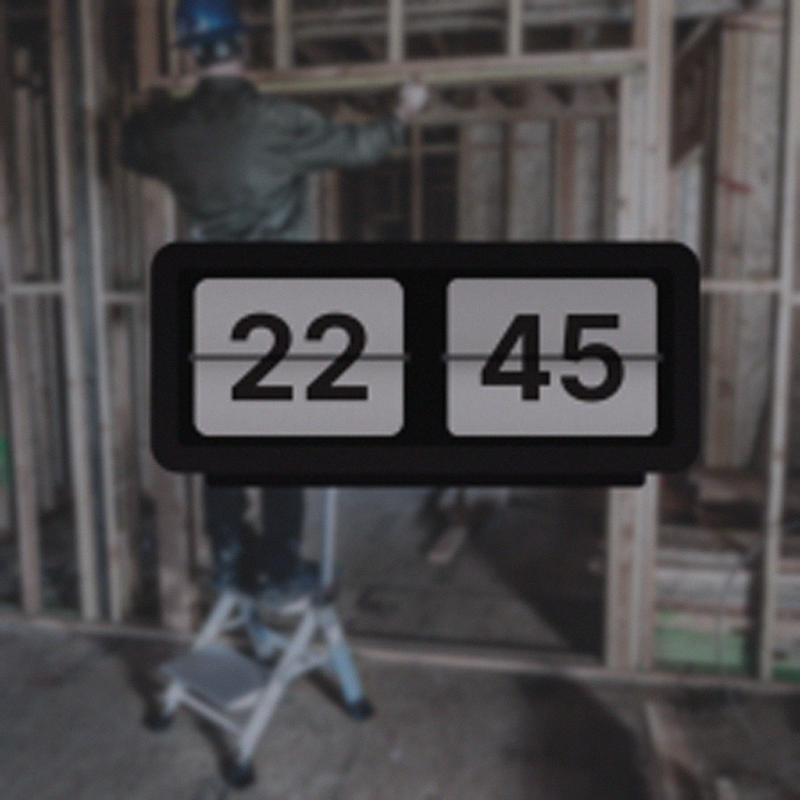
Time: **22:45**
